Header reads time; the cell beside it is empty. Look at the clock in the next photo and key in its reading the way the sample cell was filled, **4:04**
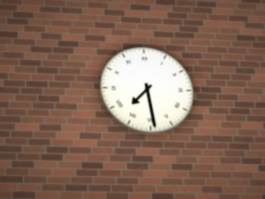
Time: **7:29**
